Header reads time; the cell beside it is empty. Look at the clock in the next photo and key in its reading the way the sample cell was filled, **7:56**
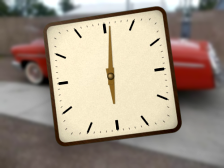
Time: **6:01**
